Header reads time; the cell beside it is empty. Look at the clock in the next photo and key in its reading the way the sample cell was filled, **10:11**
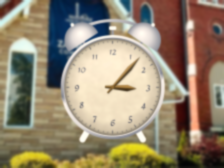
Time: **3:07**
